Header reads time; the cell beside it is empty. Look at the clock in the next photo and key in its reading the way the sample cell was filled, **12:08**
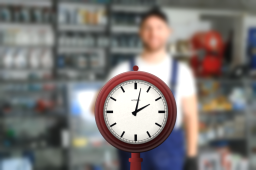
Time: **2:02**
